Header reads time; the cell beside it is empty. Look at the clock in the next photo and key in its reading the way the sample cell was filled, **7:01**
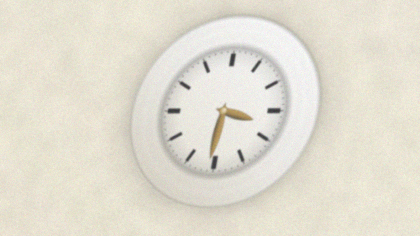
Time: **3:31**
